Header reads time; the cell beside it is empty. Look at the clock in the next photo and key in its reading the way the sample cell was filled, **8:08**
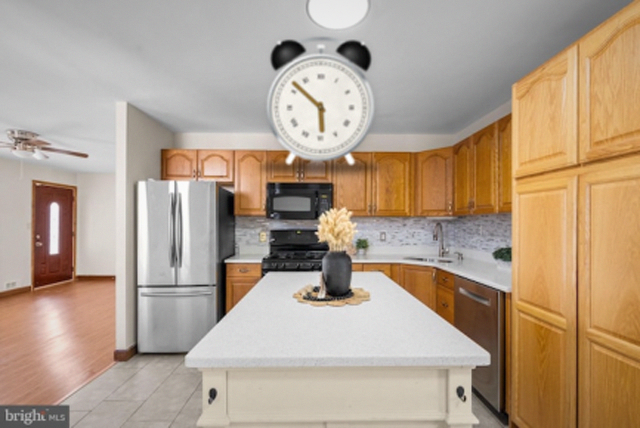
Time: **5:52**
